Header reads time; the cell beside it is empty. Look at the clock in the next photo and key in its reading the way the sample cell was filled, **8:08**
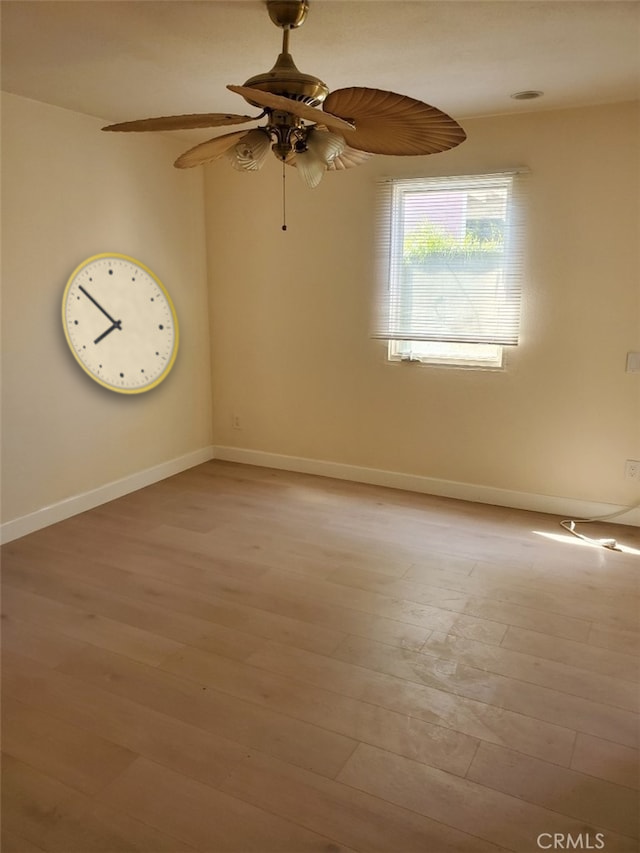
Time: **7:52**
